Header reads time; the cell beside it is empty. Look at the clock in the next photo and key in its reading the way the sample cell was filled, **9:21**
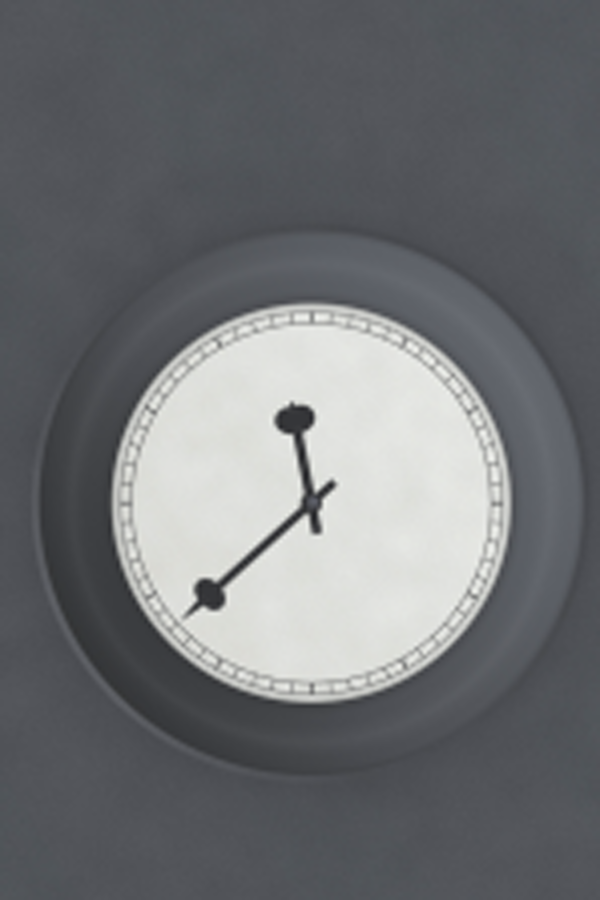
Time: **11:38**
